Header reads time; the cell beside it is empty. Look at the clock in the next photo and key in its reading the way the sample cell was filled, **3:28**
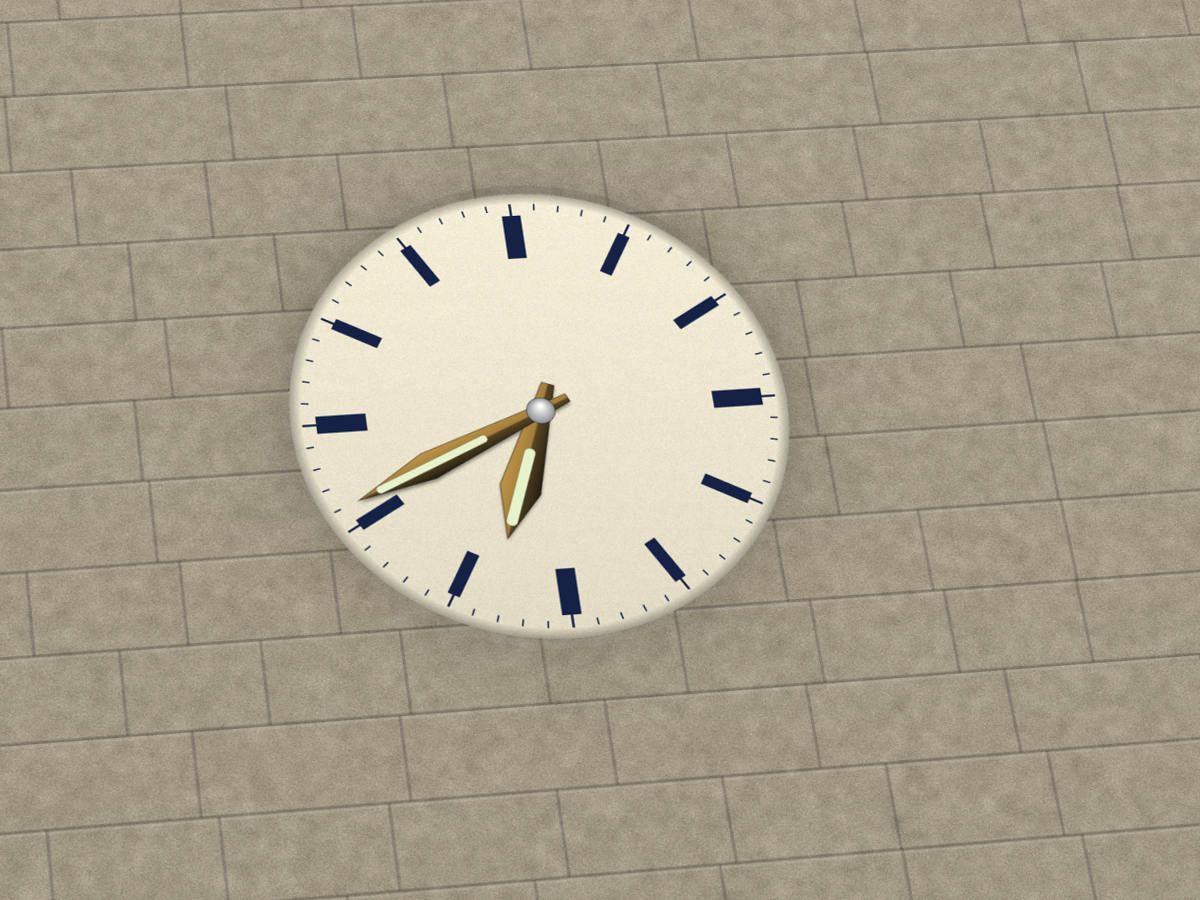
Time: **6:41**
